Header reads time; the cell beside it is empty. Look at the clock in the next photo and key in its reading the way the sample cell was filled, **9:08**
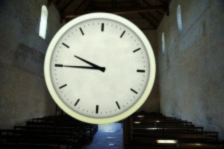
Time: **9:45**
